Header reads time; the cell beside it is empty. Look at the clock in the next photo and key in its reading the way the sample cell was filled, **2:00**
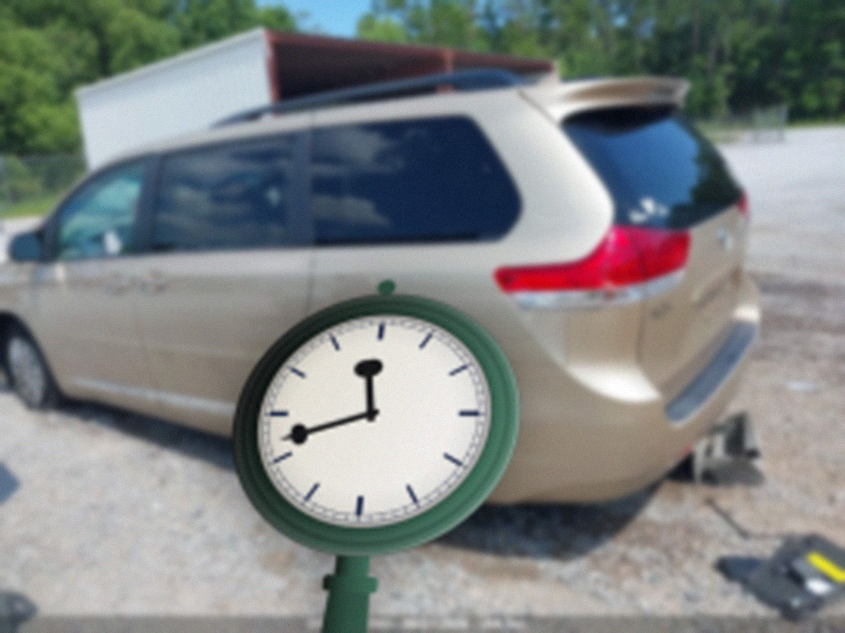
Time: **11:42**
